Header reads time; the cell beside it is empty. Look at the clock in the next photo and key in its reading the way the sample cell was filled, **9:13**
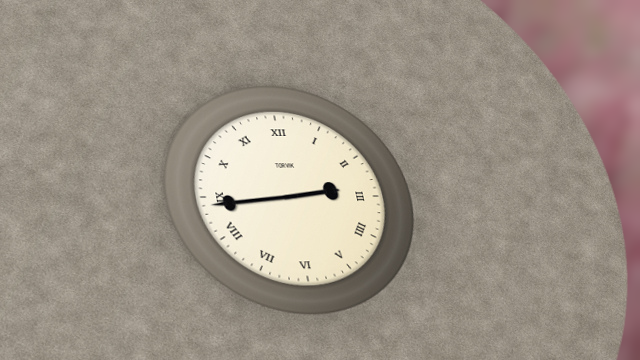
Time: **2:44**
